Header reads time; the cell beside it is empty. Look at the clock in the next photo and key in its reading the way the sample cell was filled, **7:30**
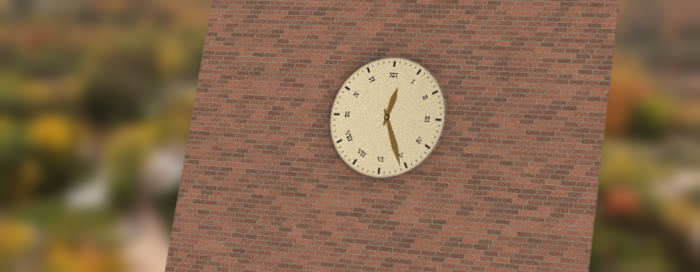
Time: **12:26**
